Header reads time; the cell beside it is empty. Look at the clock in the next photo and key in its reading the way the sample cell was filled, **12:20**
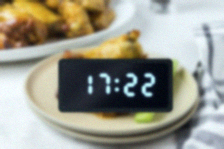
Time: **17:22**
